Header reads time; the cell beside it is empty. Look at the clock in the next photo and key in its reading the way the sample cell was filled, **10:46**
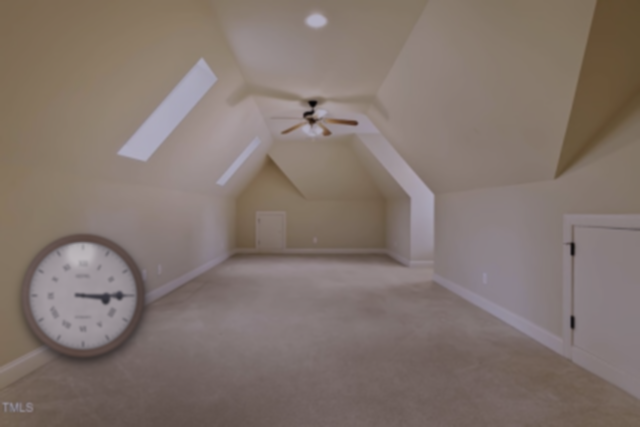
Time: **3:15**
